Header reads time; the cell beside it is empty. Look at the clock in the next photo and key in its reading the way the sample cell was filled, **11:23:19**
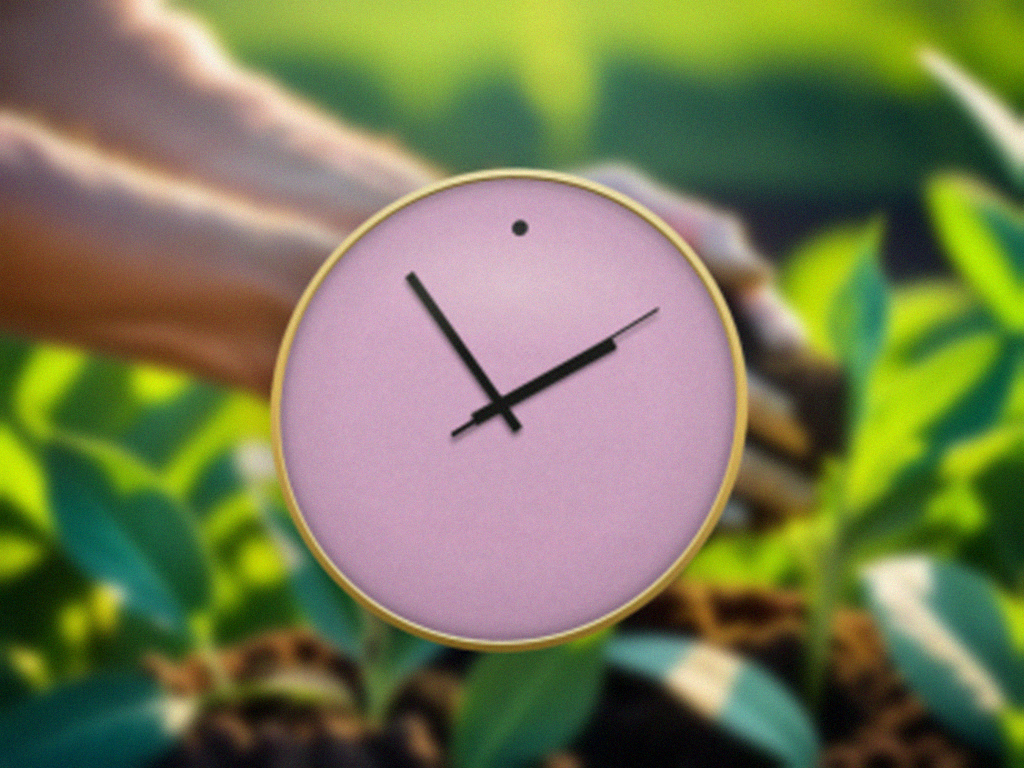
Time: **1:53:09**
